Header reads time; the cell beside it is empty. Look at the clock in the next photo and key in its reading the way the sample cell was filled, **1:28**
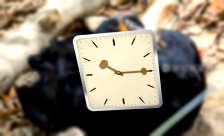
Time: **10:15**
